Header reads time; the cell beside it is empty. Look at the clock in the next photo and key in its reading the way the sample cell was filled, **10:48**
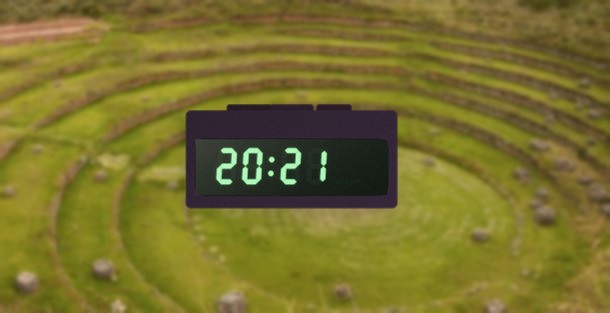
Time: **20:21**
